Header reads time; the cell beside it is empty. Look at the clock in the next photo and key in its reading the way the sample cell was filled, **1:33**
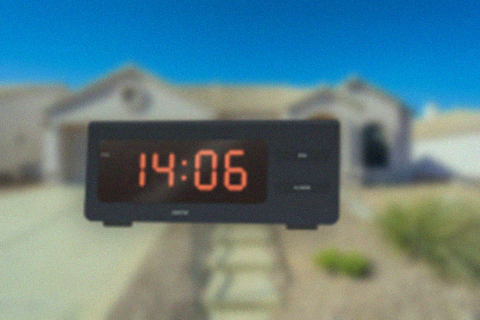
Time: **14:06**
